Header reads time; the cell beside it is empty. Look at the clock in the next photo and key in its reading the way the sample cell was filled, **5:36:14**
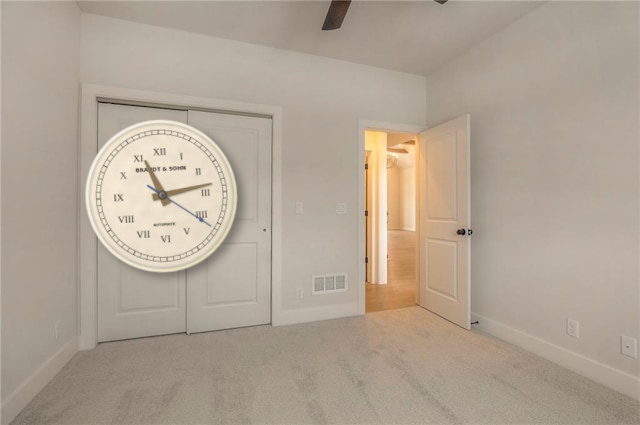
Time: **11:13:21**
